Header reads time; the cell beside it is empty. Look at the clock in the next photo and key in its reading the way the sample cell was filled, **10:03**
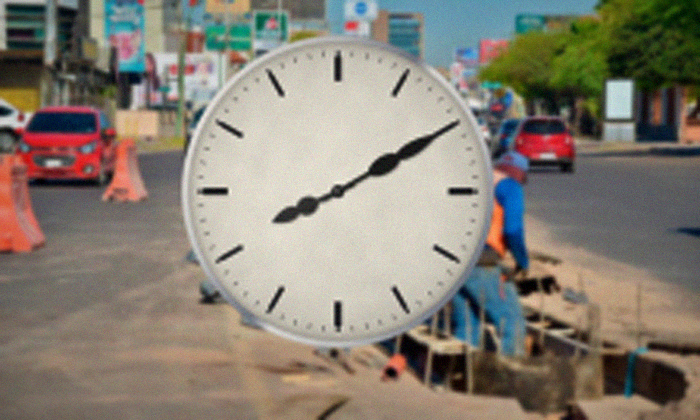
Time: **8:10**
